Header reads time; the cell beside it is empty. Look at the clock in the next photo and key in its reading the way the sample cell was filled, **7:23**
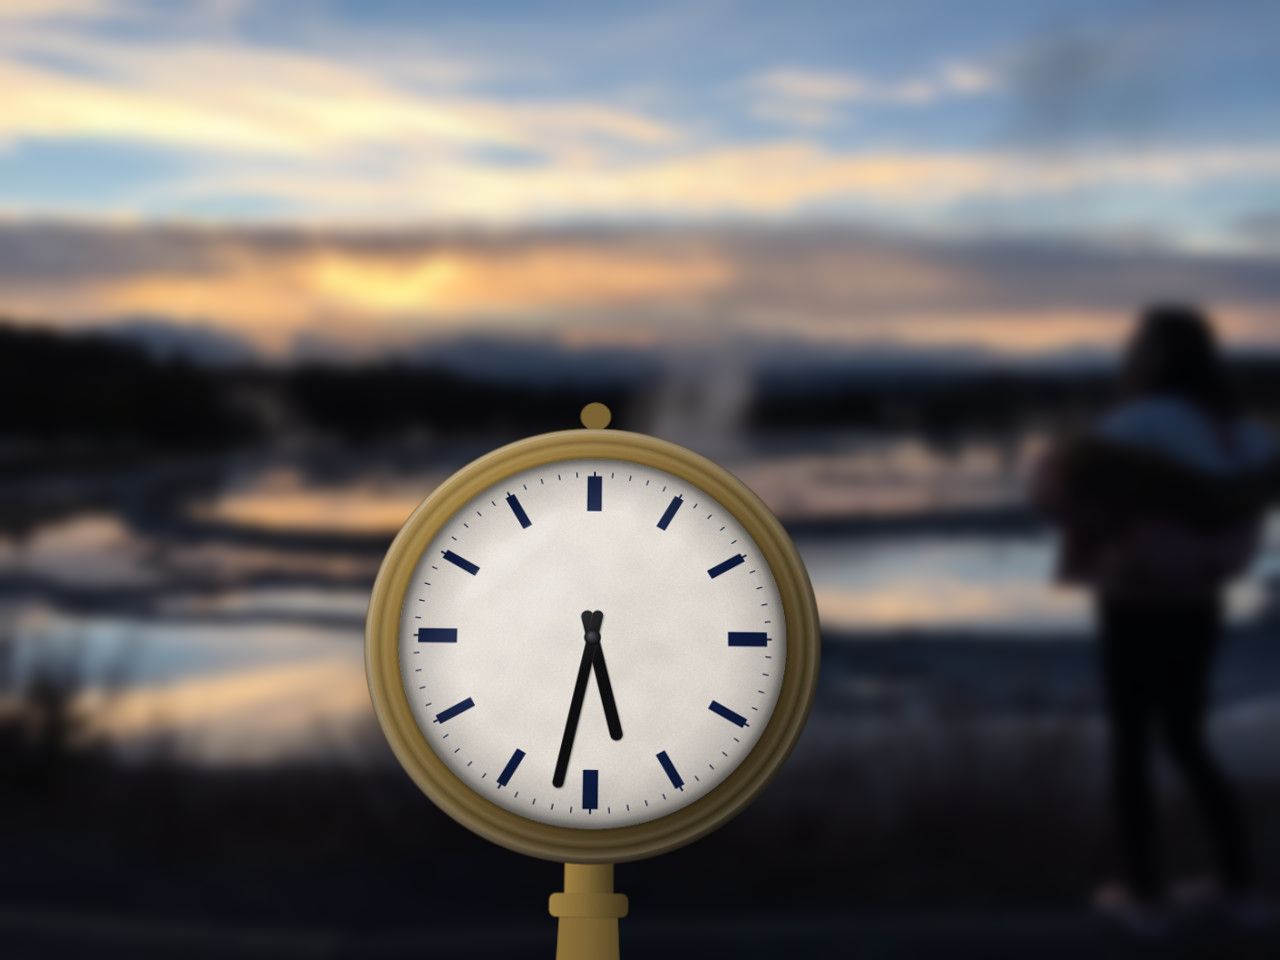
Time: **5:32**
